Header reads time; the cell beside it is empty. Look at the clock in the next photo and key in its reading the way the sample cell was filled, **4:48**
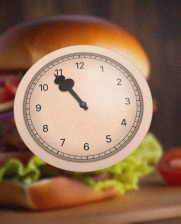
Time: **10:54**
